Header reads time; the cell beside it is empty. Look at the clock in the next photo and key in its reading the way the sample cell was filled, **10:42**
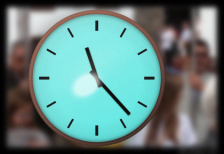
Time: **11:23**
